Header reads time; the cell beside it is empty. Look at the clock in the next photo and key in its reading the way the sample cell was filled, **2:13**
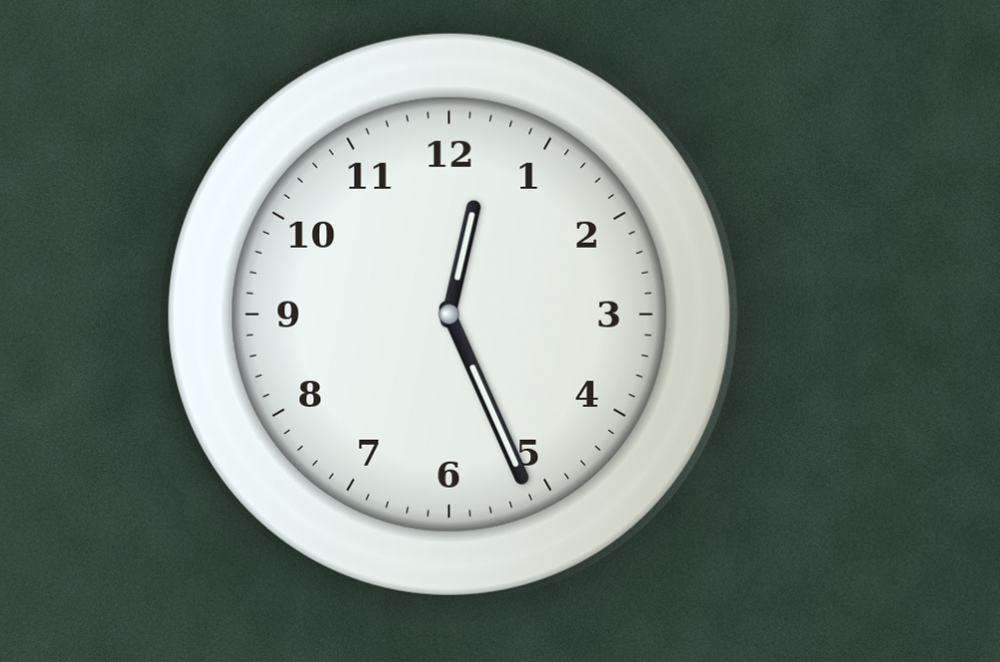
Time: **12:26**
